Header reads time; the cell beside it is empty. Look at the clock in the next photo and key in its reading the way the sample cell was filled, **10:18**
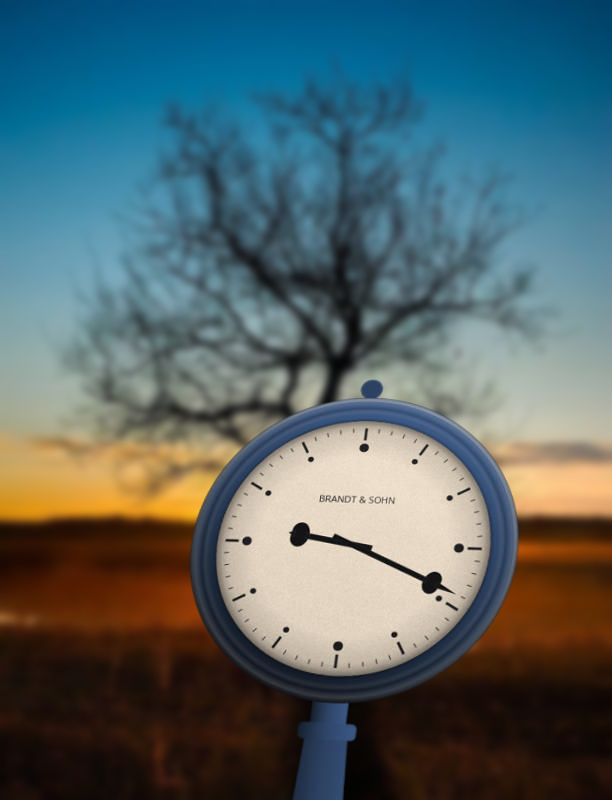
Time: **9:19**
